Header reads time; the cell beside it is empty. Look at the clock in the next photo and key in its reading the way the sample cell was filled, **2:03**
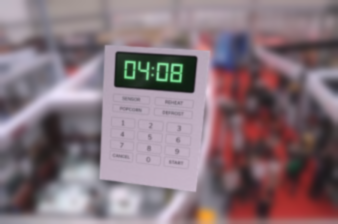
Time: **4:08**
